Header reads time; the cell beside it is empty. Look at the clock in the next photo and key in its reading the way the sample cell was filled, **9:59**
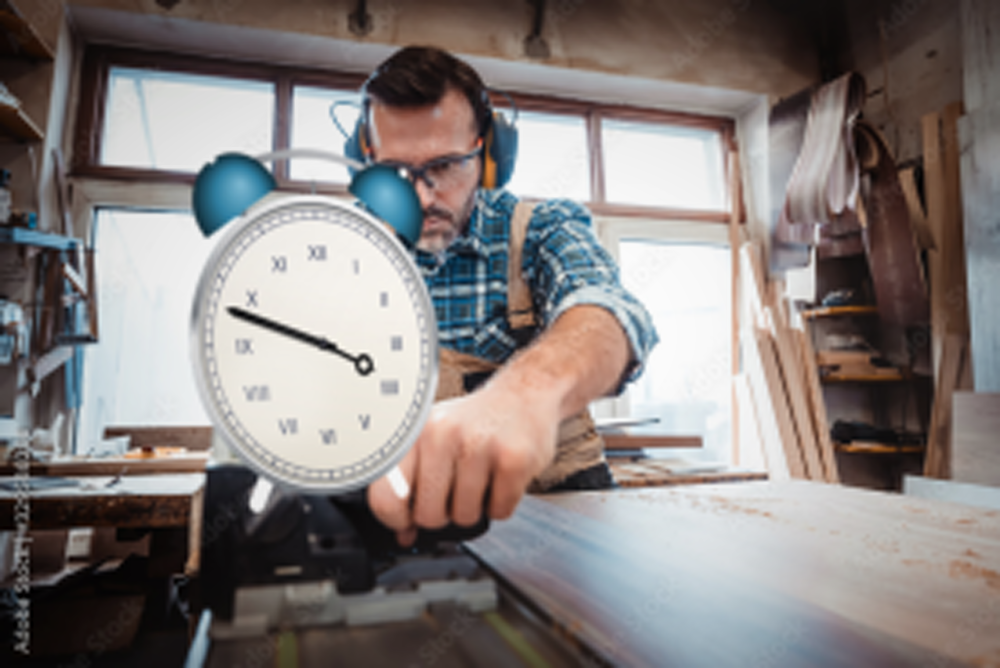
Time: **3:48**
